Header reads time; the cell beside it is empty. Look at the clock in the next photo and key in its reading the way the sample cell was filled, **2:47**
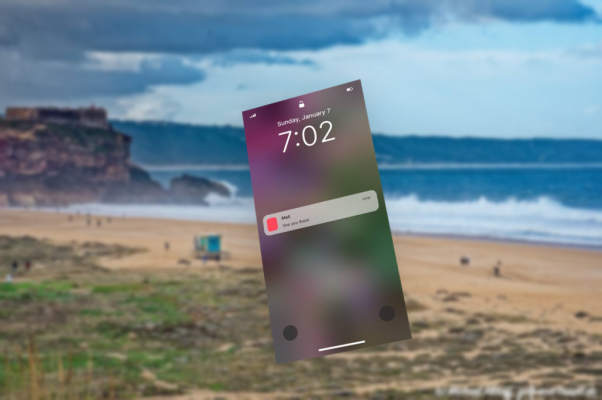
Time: **7:02**
